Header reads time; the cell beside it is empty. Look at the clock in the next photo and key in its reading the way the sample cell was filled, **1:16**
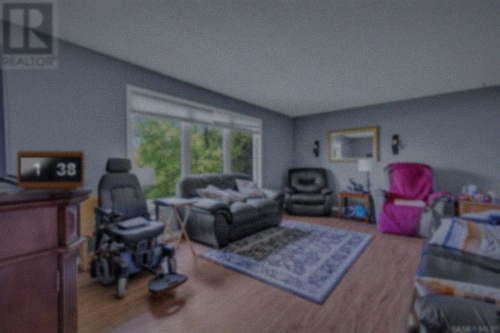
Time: **1:38**
